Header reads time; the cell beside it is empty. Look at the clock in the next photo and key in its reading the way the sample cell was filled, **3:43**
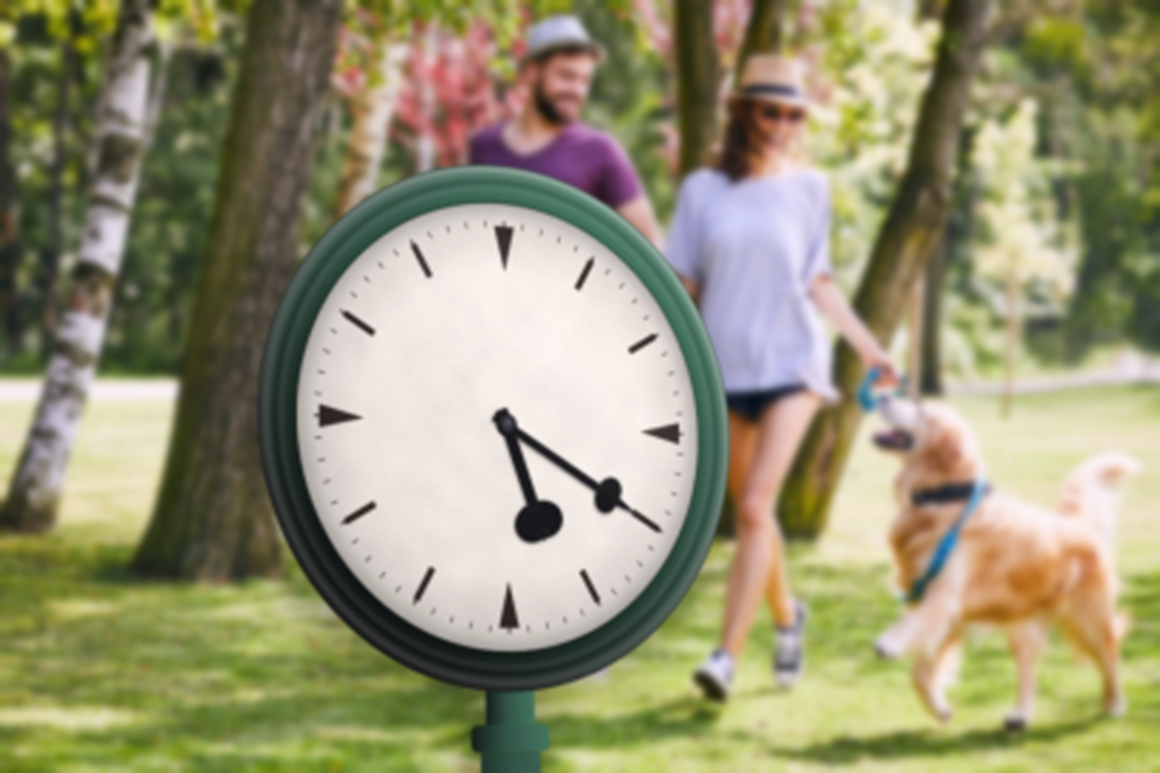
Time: **5:20**
